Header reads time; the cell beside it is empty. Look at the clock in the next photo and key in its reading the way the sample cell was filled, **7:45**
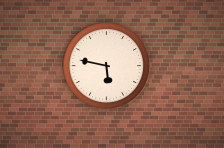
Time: **5:47**
